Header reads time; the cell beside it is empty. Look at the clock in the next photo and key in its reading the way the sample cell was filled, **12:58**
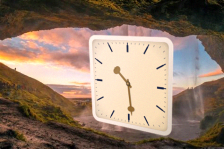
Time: **10:29**
